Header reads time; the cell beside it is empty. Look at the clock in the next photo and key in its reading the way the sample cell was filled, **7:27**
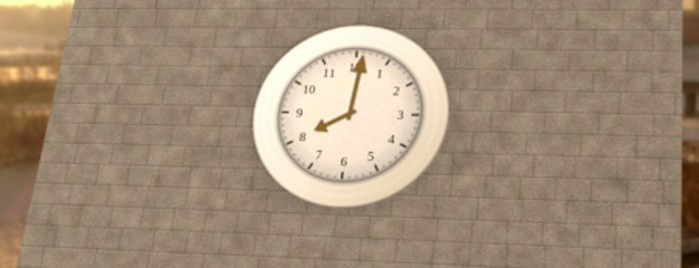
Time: **8:01**
